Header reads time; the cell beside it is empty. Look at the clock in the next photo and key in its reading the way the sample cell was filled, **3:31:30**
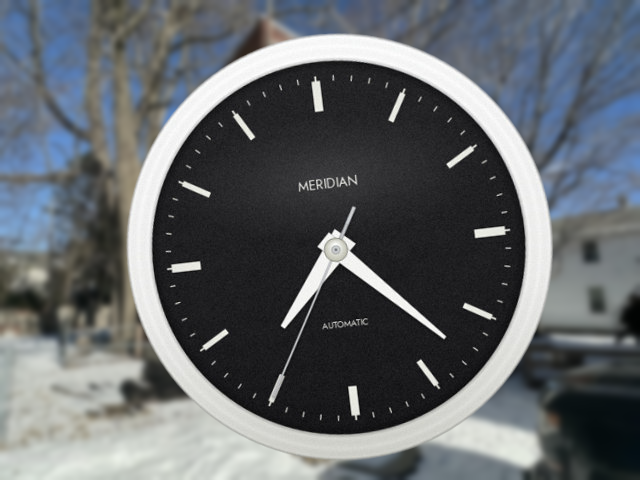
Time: **7:22:35**
